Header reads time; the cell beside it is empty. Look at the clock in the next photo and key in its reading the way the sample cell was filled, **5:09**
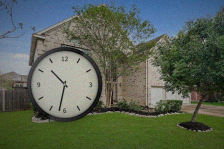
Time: **10:32**
